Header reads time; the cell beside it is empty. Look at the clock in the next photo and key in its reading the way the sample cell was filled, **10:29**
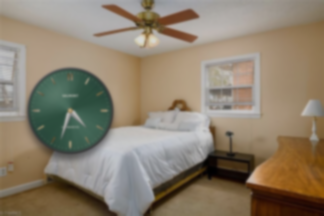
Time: **4:33**
